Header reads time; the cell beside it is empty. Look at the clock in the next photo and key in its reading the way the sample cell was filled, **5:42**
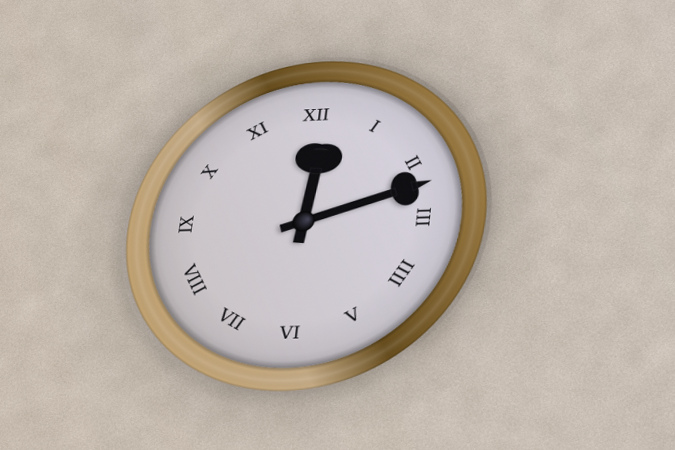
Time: **12:12**
